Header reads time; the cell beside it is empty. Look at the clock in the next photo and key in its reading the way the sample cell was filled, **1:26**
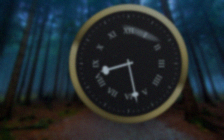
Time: **8:28**
